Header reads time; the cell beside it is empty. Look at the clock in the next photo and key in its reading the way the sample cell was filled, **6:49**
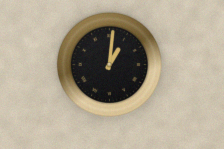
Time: **1:01**
